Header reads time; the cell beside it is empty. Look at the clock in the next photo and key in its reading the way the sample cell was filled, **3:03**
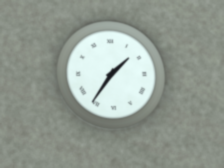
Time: **1:36**
